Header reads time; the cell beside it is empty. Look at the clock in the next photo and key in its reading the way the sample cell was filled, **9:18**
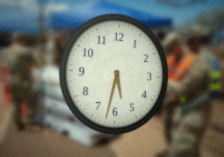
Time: **5:32**
